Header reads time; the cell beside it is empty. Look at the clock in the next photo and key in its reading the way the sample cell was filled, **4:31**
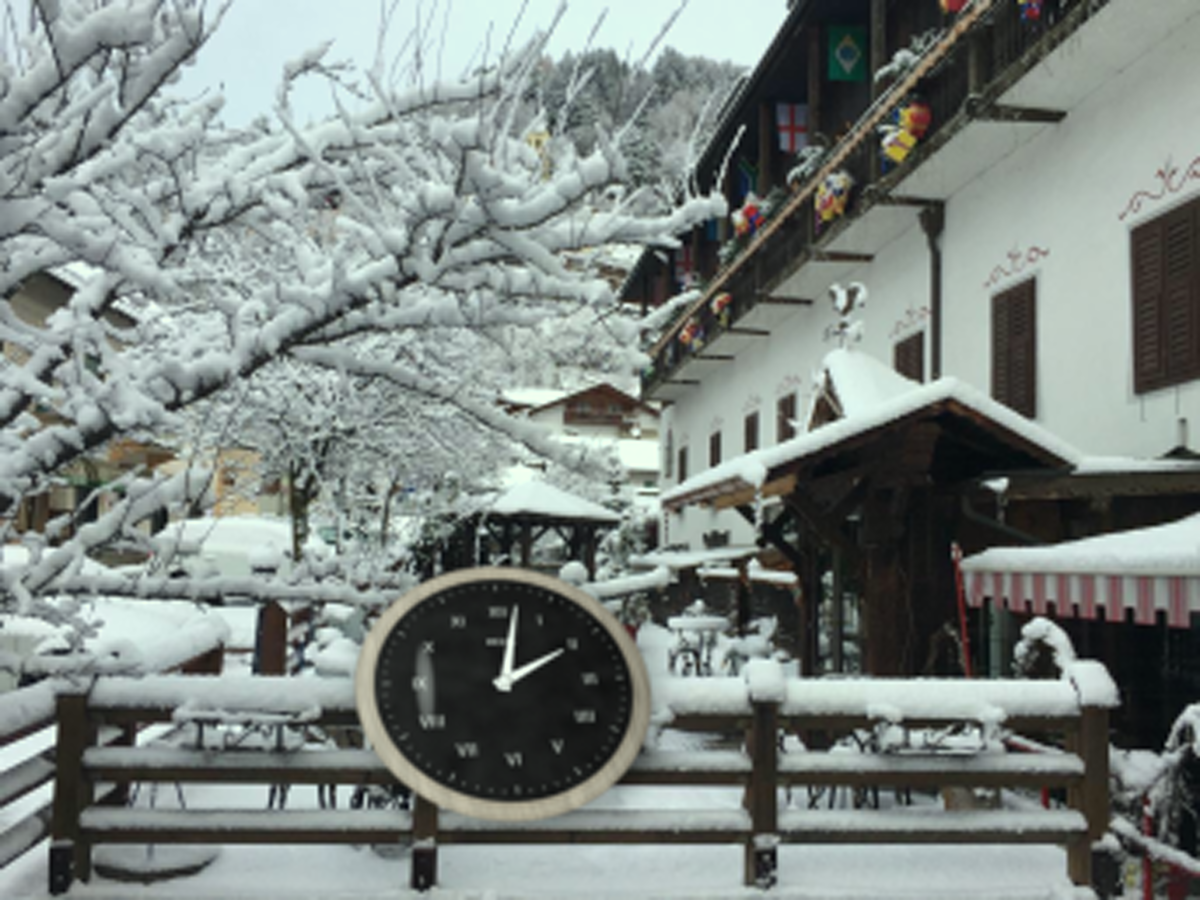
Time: **2:02**
